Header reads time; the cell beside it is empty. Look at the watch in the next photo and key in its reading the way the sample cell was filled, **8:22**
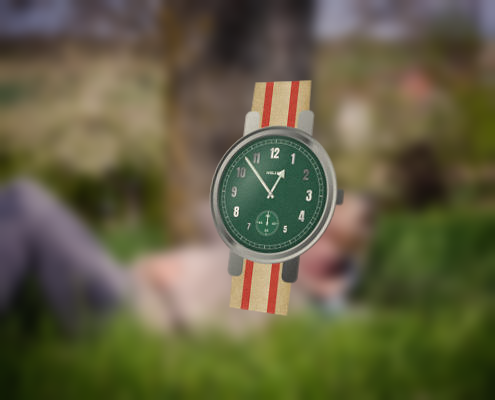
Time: **12:53**
